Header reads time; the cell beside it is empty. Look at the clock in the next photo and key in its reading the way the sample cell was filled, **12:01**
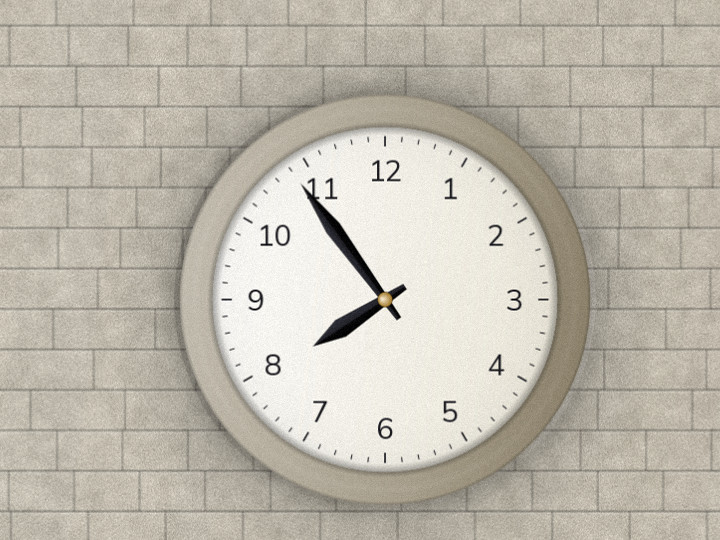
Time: **7:54**
